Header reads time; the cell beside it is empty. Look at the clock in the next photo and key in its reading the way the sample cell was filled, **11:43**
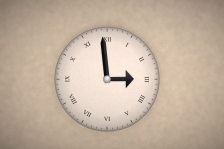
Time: **2:59**
